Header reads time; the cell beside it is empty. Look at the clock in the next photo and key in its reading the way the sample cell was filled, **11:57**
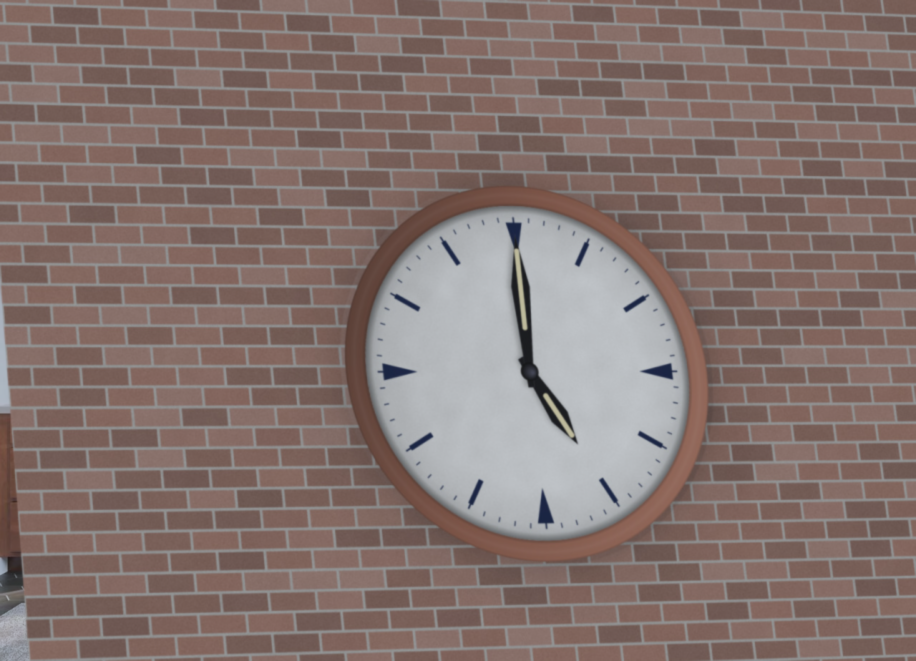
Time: **5:00**
